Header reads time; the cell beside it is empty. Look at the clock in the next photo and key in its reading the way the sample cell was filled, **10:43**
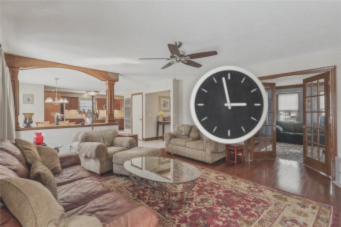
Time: **2:58**
